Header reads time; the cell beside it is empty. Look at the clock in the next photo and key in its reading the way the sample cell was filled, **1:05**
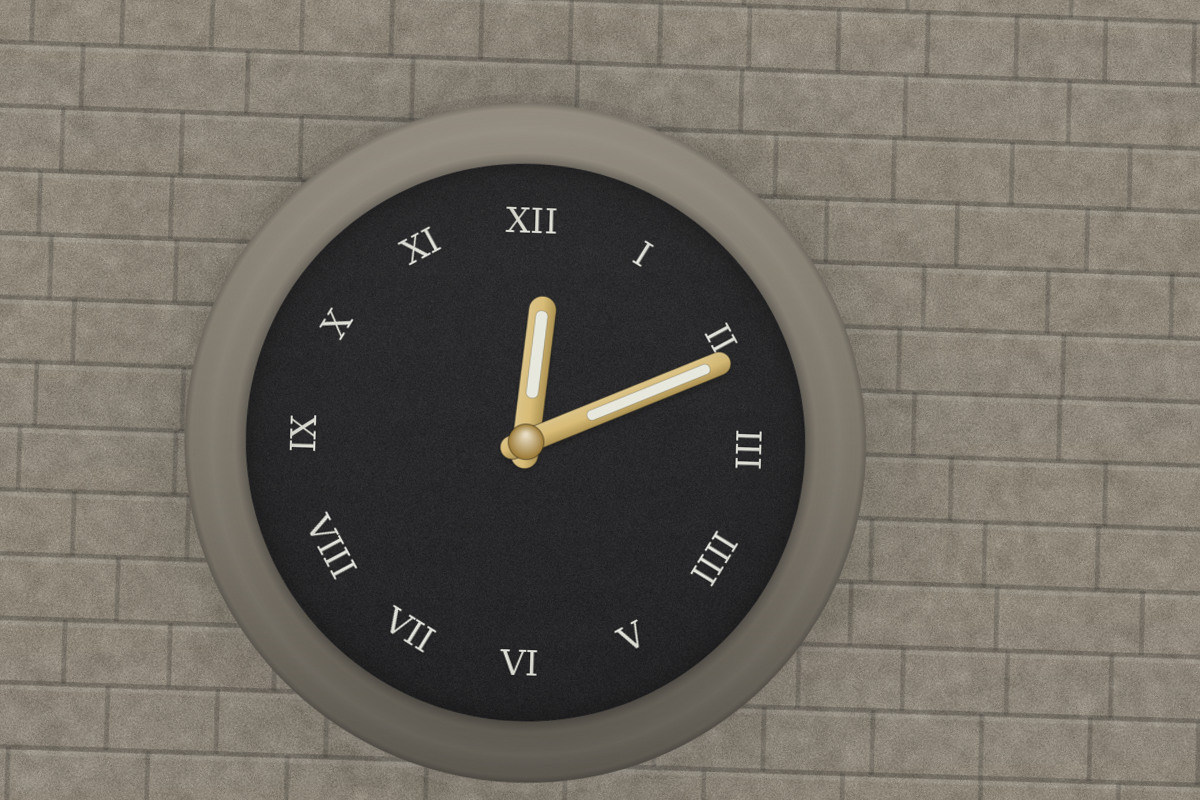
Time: **12:11**
